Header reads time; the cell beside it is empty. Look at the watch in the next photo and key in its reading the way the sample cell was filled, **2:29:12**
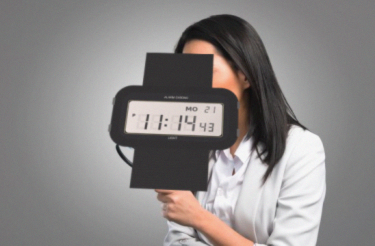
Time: **11:14:43**
